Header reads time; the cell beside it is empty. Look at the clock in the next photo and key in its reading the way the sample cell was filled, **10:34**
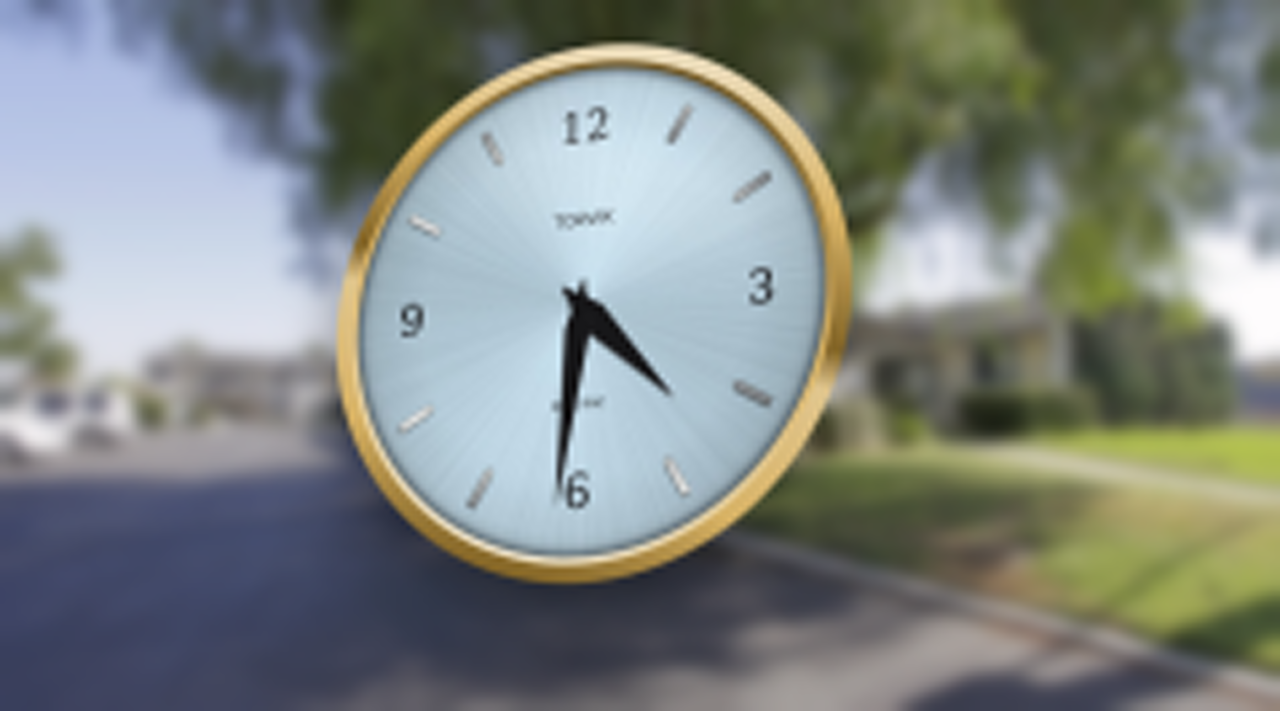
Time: **4:31**
